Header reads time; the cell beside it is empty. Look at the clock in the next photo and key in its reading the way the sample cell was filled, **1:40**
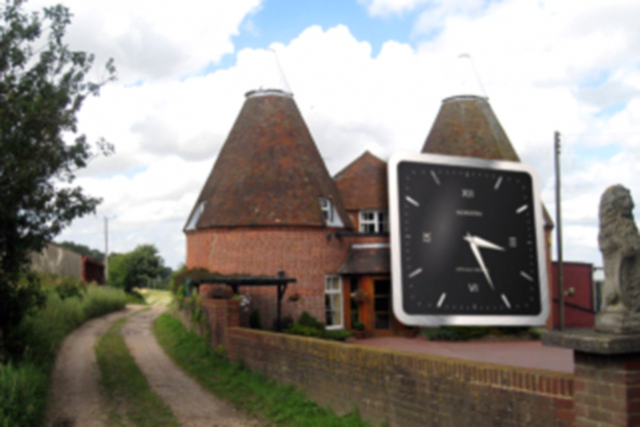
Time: **3:26**
